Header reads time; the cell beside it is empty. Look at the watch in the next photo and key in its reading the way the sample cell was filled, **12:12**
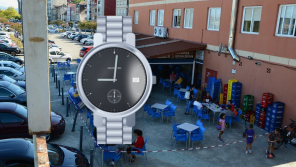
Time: **9:01**
